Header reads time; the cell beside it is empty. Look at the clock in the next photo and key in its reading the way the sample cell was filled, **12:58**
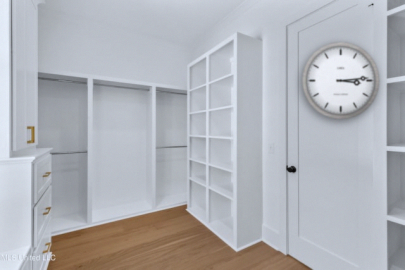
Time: **3:14**
